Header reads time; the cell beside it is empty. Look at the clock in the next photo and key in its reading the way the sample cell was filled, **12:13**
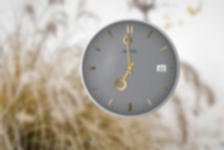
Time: **6:59**
